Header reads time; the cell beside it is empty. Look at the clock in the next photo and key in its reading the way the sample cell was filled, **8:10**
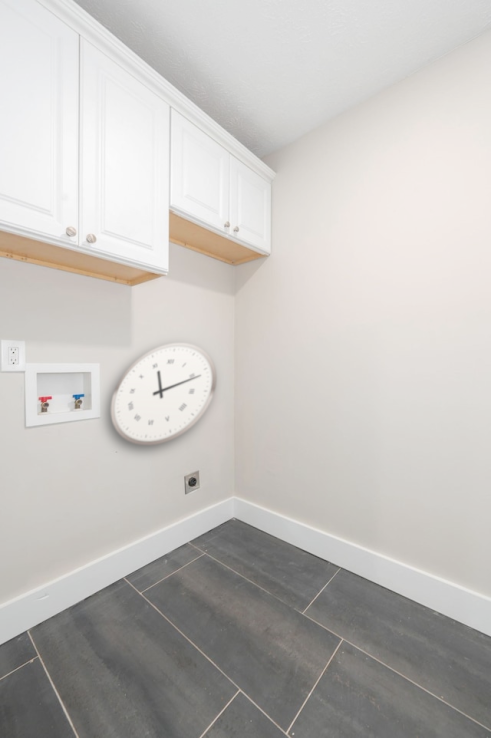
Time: **11:11**
